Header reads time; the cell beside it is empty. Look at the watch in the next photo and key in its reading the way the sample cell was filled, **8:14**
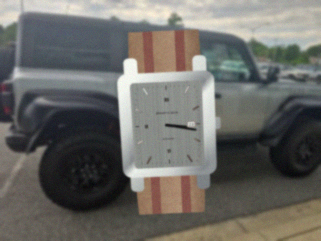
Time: **3:17**
